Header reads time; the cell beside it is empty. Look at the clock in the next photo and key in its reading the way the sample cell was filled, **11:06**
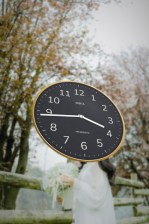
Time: **3:44**
